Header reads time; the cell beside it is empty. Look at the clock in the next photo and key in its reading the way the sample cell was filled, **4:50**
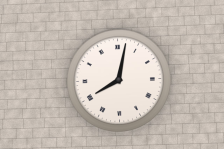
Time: **8:02**
